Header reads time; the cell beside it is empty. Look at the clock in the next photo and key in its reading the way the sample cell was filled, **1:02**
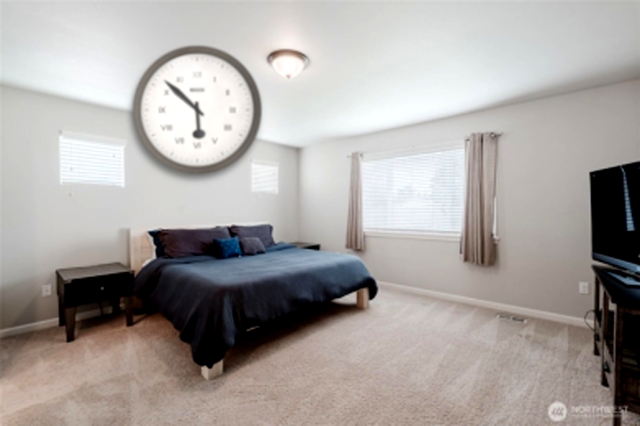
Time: **5:52**
